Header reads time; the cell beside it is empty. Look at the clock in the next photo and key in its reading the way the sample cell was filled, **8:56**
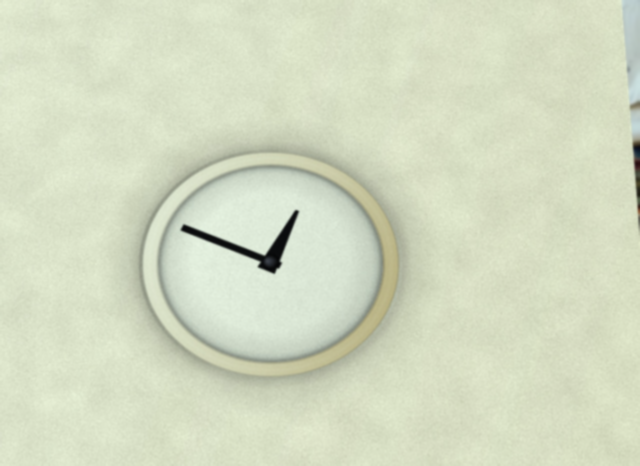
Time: **12:49**
